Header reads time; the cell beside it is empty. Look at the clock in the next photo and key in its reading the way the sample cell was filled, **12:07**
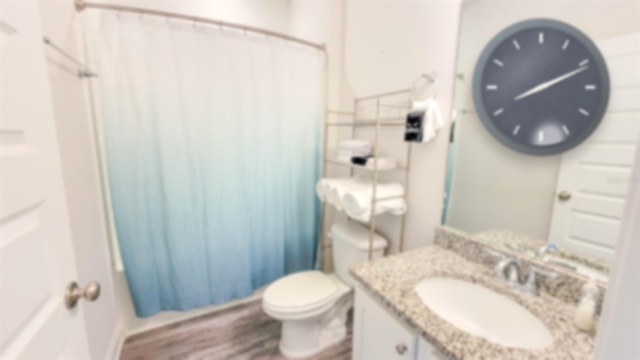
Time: **8:11**
